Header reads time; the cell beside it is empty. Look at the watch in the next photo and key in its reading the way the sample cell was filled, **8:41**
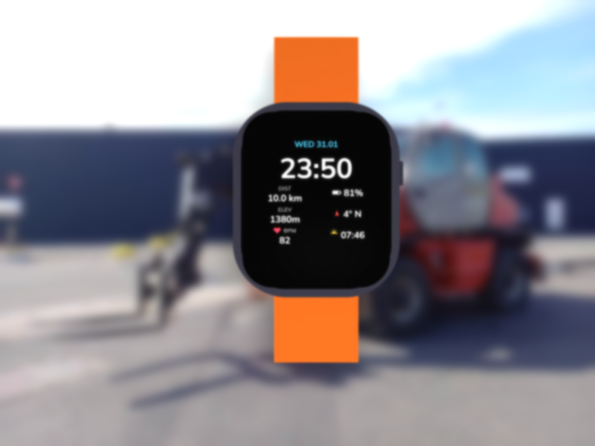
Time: **23:50**
